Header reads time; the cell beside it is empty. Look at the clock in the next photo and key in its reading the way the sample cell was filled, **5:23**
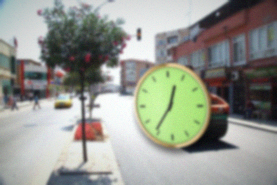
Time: **12:36**
